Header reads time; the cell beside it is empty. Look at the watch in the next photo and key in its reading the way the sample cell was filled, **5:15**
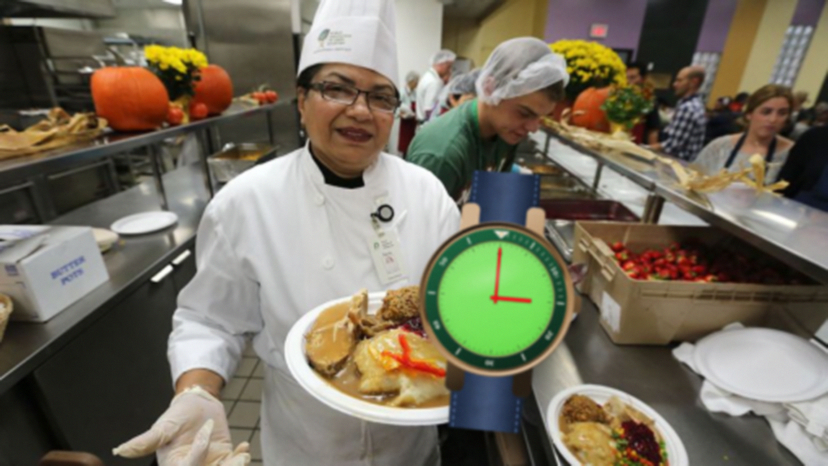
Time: **3:00**
